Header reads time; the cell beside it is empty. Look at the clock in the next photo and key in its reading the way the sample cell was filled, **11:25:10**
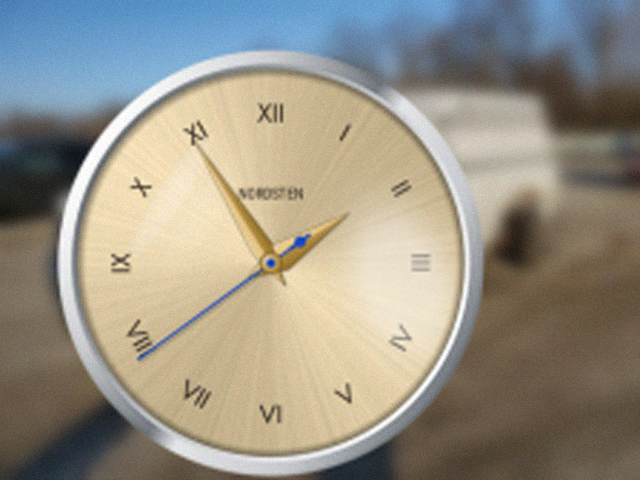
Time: **1:54:39**
